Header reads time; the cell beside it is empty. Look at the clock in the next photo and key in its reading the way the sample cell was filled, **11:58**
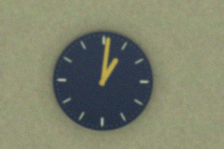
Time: **1:01**
